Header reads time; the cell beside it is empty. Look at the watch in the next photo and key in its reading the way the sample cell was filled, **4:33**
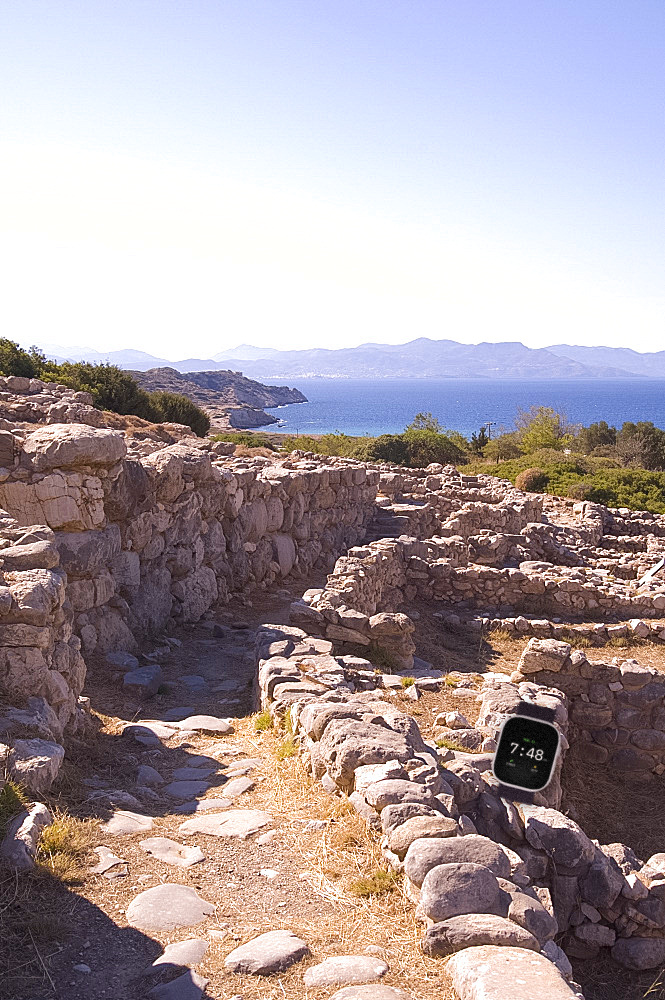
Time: **7:48**
